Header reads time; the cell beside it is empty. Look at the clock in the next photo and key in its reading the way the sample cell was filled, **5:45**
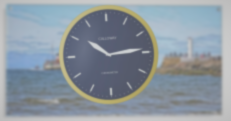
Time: **10:14**
